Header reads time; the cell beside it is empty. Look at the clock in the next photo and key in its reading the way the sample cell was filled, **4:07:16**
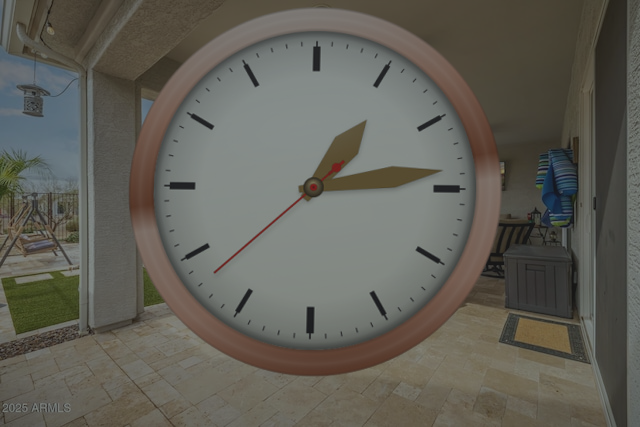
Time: **1:13:38**
